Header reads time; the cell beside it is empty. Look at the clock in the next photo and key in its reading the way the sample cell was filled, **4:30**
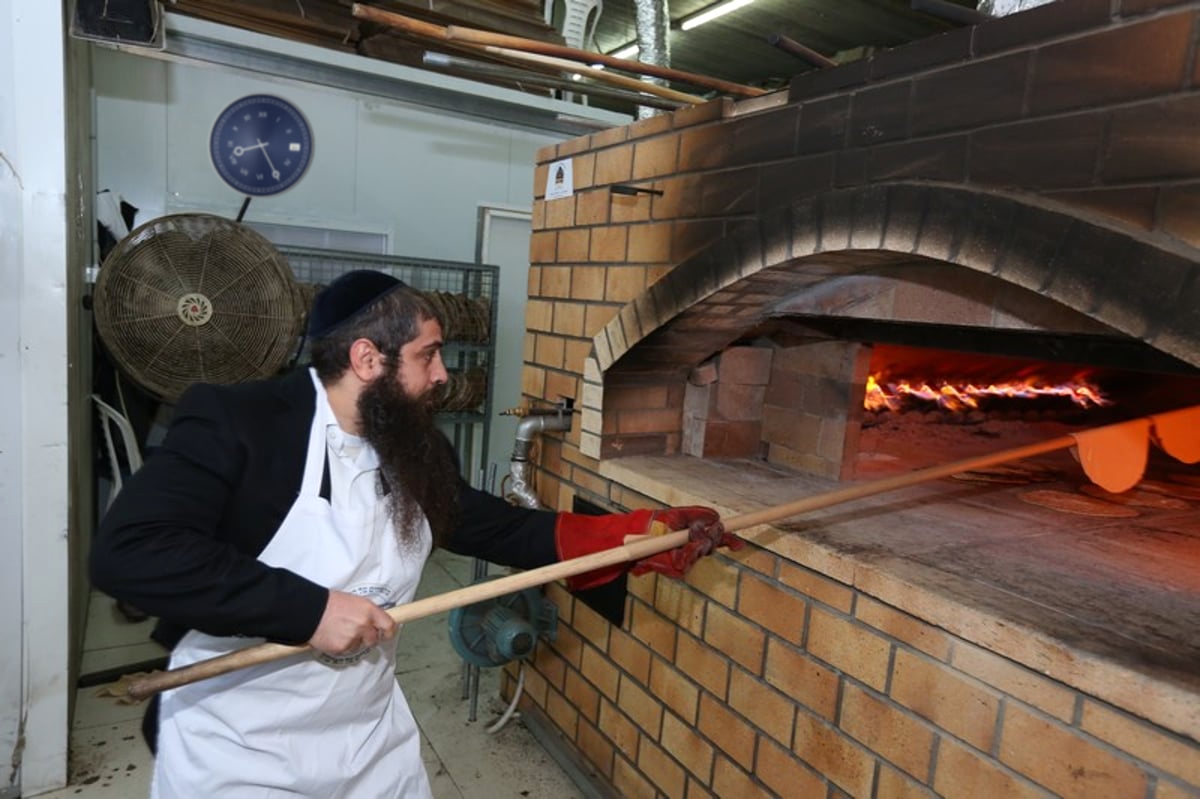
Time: **8:25**
